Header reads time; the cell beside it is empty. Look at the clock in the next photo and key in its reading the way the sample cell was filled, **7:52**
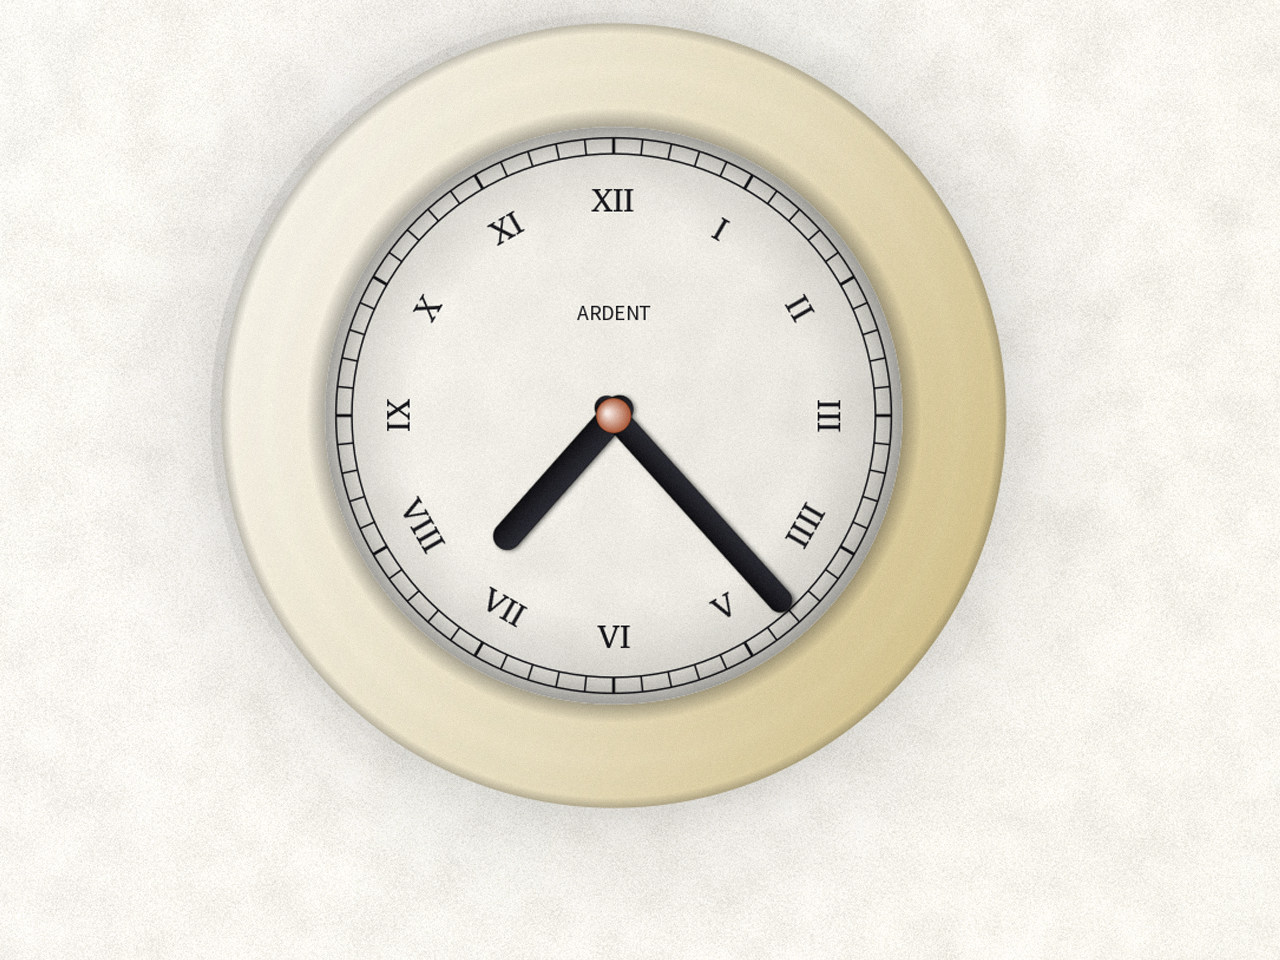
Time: **7:23**
